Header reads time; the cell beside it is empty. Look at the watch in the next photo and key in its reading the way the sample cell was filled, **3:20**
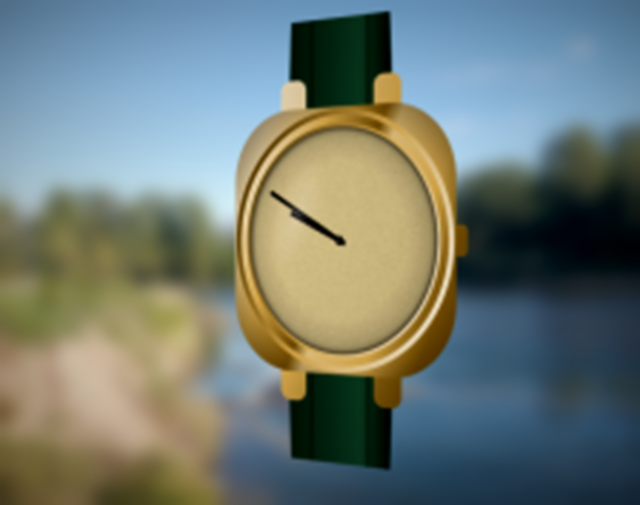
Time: **9:50**
